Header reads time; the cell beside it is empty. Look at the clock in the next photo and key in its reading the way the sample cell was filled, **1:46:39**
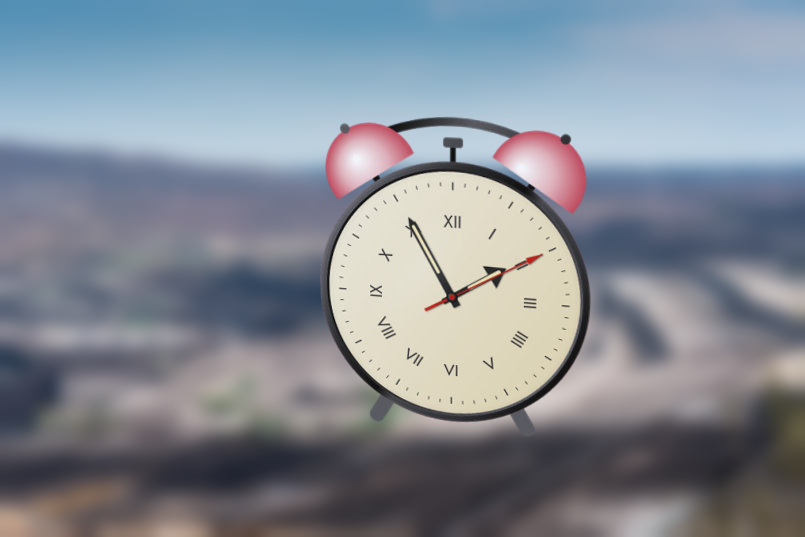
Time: **1:55:10**
